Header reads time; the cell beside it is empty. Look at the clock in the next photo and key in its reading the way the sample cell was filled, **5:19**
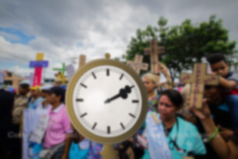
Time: **2:10**
